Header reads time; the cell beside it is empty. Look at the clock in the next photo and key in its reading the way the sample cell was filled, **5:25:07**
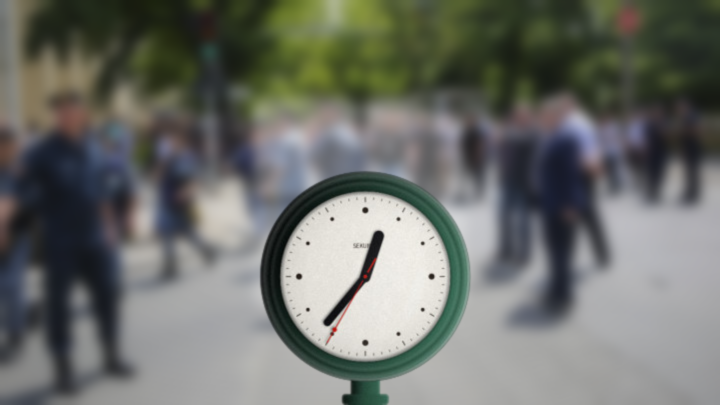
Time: **12:36:35**
